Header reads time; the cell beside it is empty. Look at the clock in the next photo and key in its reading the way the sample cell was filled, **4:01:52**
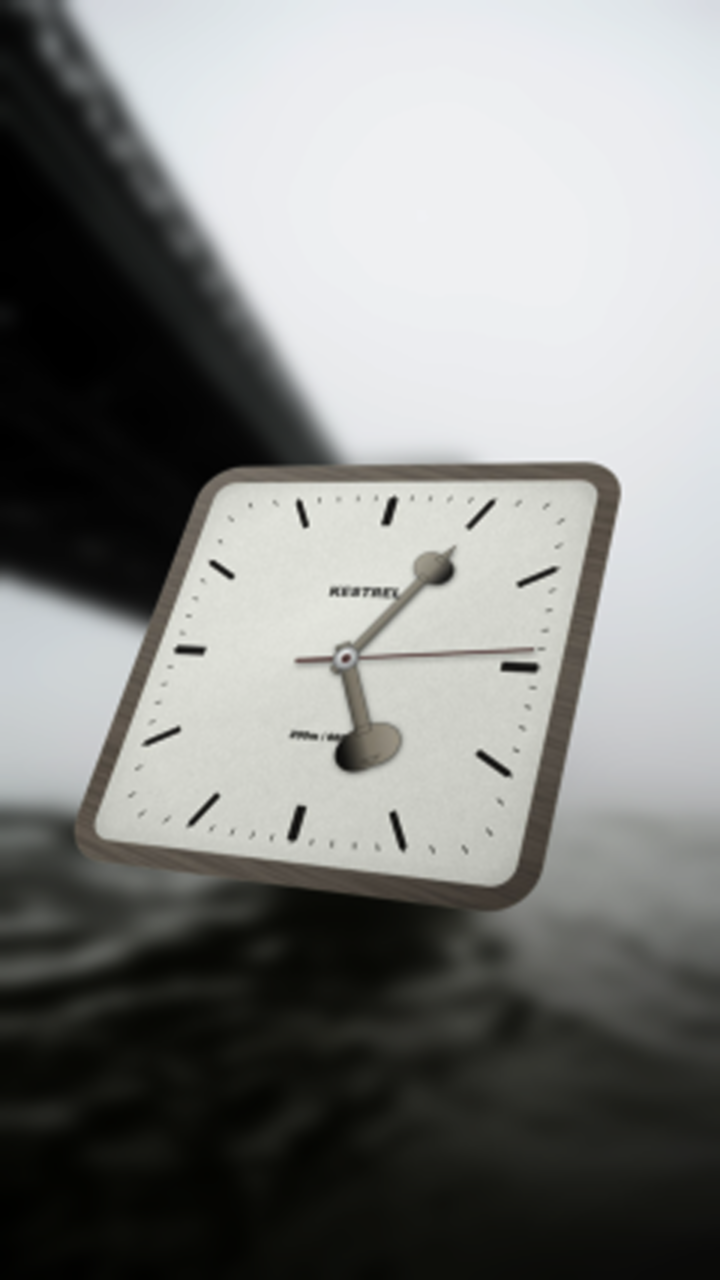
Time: **5:05:14**
